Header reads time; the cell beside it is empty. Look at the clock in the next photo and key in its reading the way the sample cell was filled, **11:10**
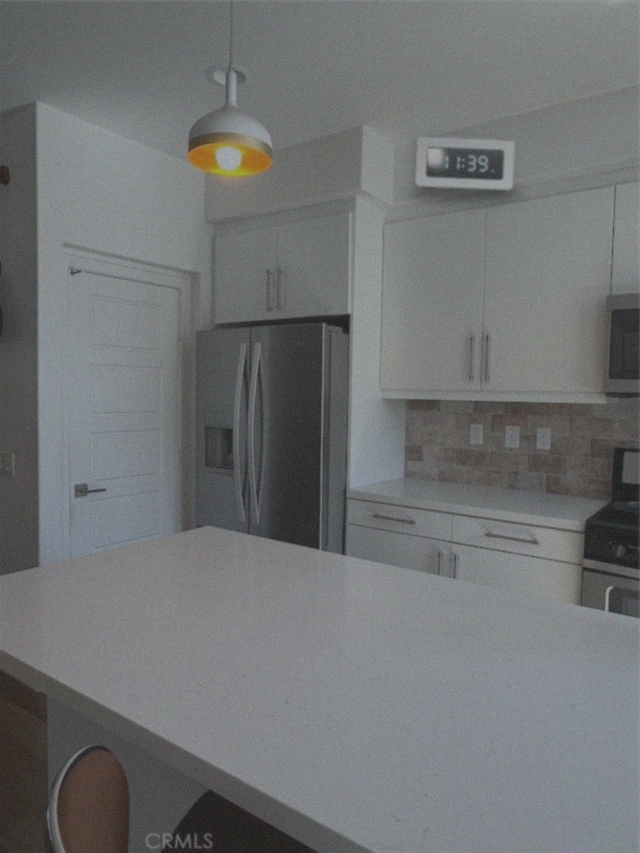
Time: **11:39**
